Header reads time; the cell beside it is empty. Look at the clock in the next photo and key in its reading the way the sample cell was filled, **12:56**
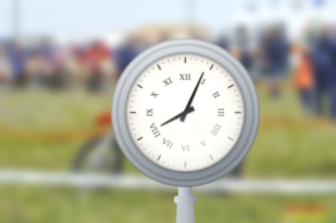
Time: **8:04**
